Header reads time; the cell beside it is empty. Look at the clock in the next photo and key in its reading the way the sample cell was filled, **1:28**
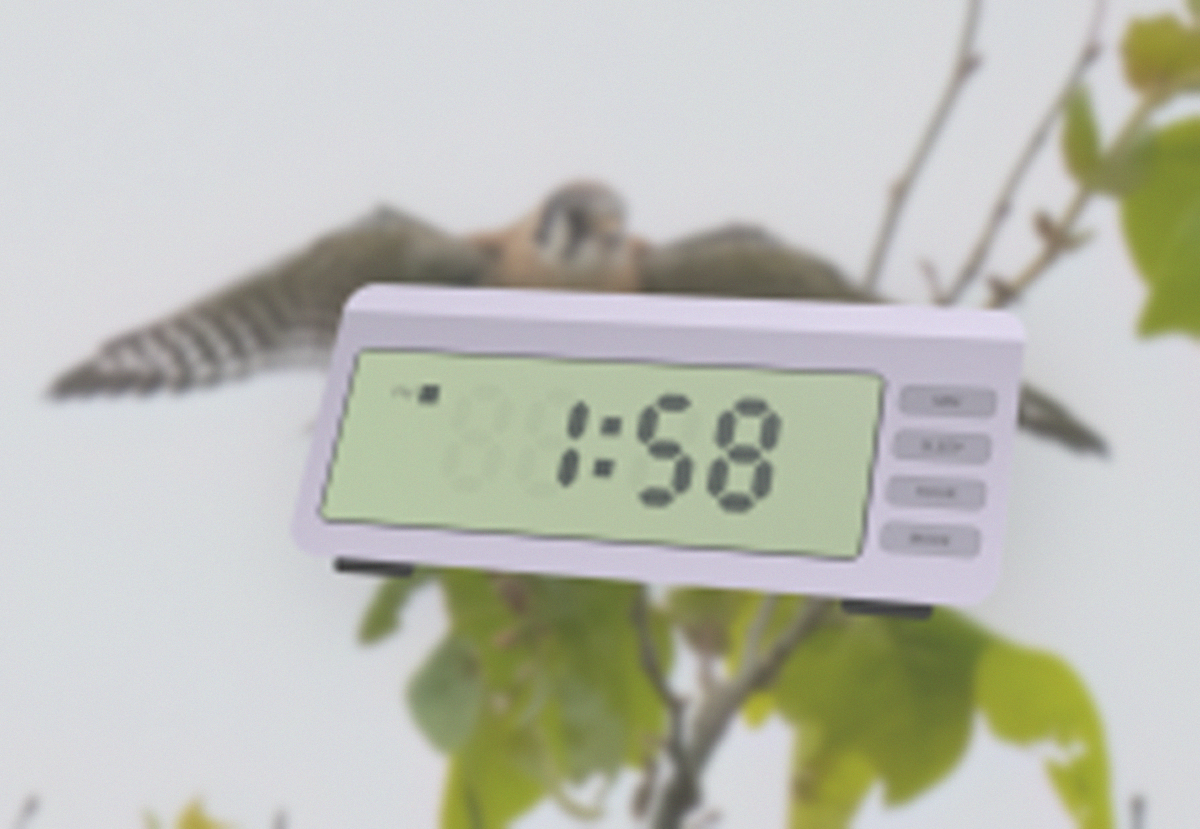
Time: **1:58**
